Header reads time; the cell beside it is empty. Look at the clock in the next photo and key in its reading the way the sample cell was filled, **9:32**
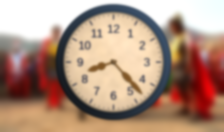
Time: **8:23**
